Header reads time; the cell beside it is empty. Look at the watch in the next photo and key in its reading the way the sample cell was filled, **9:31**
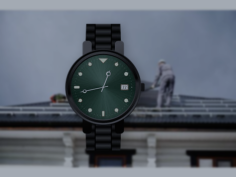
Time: **12:43**
